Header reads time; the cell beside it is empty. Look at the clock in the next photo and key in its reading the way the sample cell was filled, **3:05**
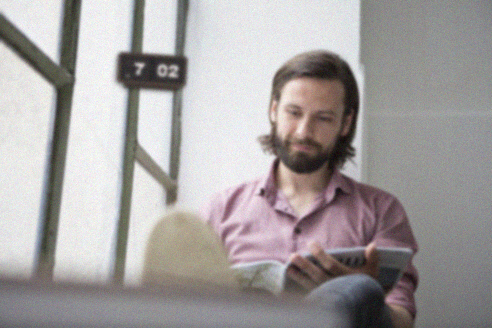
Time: **7:02**
